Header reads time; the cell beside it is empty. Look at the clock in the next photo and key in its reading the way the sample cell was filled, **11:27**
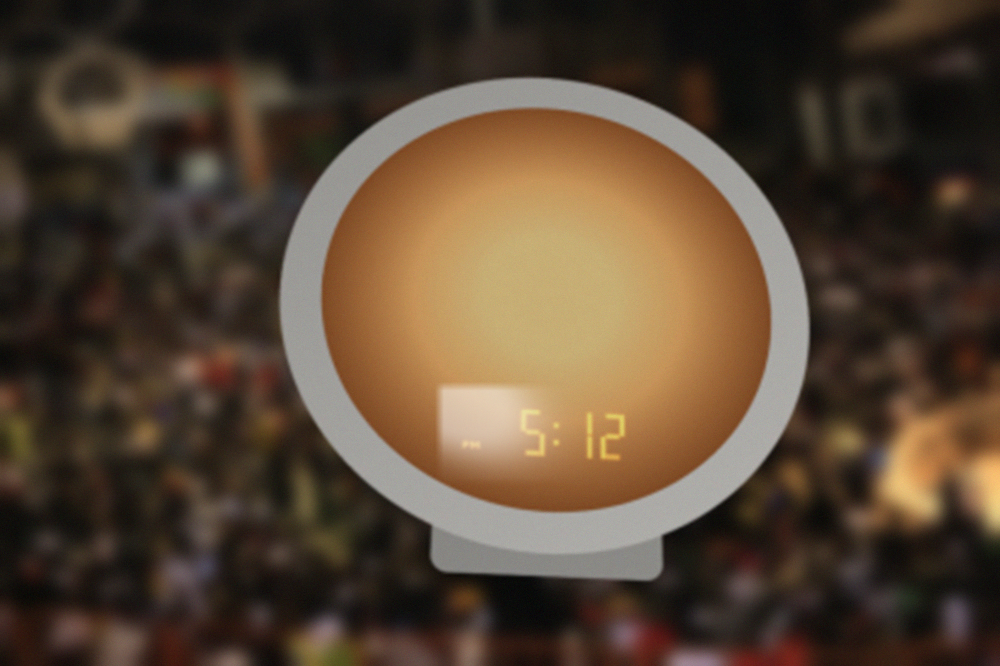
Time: **5:12**
